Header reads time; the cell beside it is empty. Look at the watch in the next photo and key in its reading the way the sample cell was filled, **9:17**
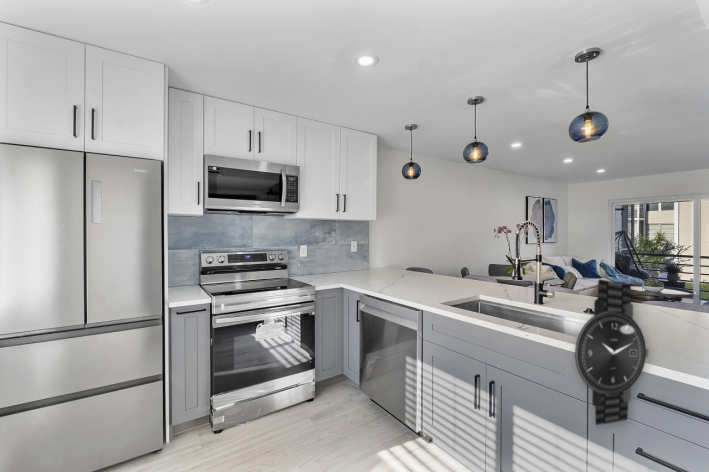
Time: **10:11**
